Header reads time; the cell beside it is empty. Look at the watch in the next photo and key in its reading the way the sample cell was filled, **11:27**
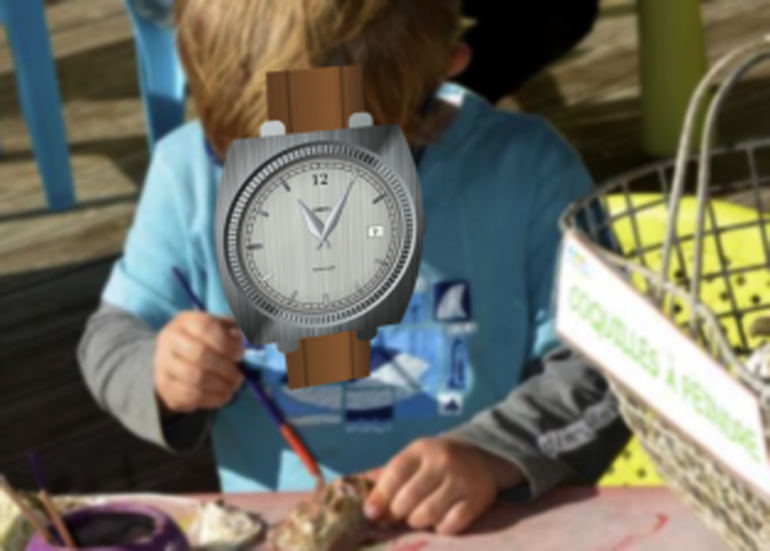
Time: **11:05**
